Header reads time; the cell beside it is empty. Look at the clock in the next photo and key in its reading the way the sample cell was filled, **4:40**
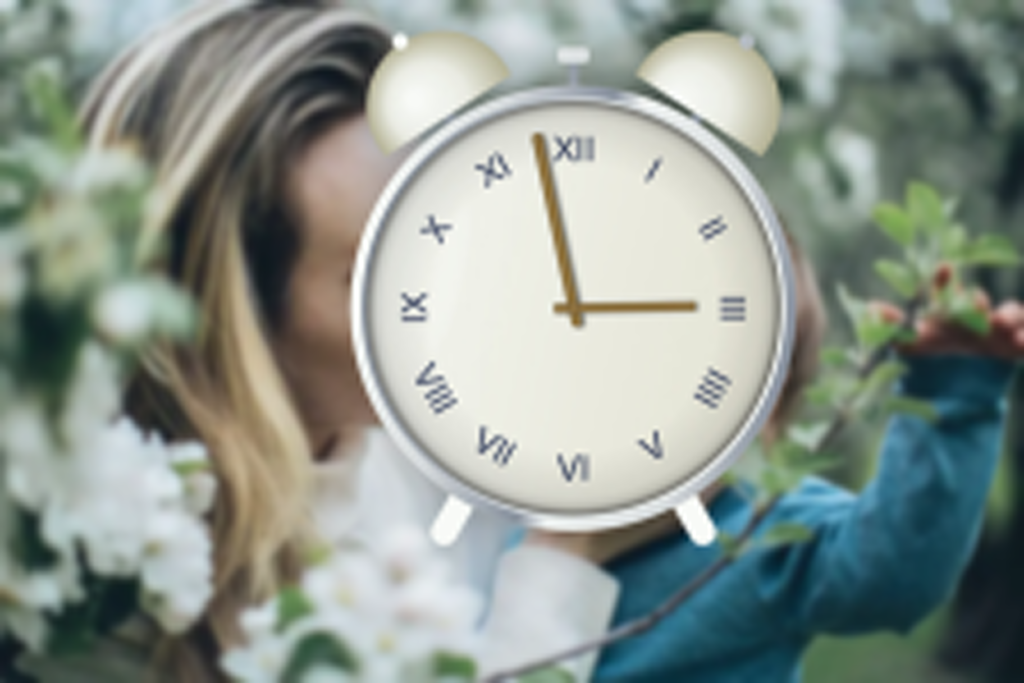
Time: **2:58**
